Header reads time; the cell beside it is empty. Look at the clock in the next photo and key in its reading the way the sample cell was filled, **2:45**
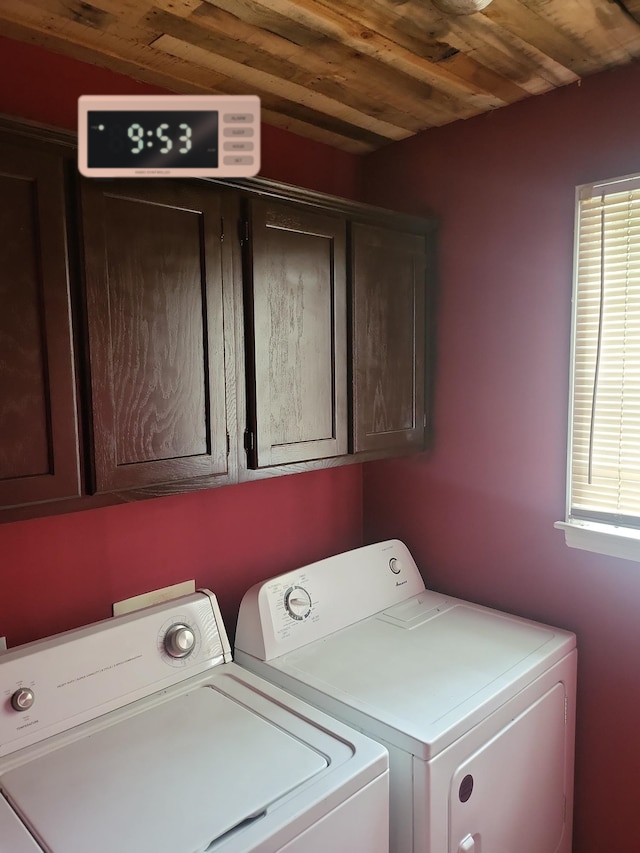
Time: **9:53**
